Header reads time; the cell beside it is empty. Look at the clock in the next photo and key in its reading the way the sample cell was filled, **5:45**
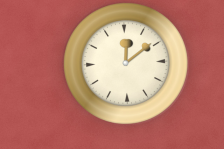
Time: **12:09**
